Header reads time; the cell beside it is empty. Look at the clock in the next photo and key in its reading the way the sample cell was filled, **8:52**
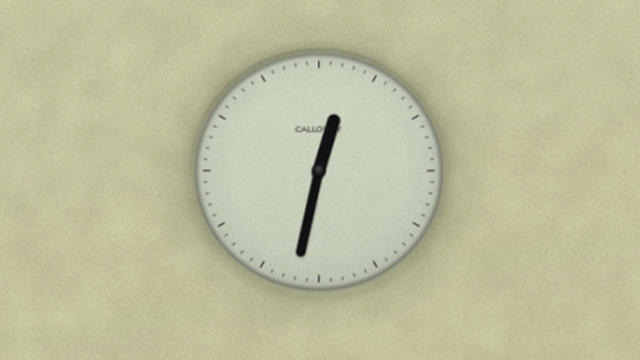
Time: **12:32**
